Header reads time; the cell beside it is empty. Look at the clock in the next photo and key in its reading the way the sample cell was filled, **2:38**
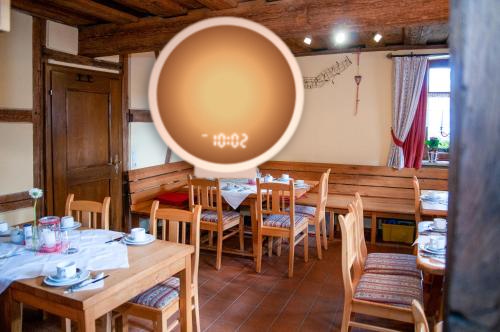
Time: **10:02**
